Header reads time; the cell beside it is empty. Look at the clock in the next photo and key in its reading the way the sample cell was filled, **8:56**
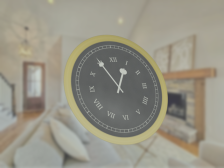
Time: **12:55**
